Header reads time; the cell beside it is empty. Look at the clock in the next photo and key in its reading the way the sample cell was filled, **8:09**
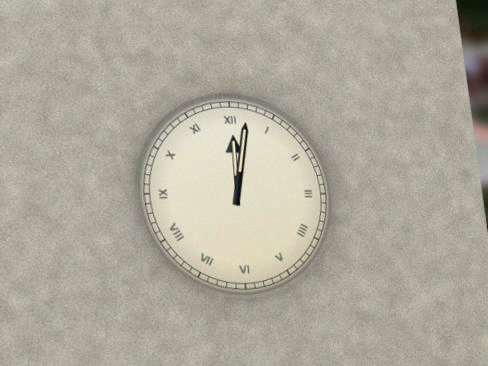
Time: **12:02**
